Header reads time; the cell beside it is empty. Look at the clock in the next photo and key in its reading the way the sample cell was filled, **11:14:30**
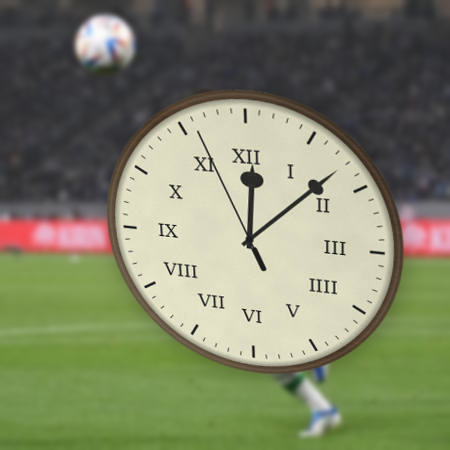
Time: **12:07:56**
